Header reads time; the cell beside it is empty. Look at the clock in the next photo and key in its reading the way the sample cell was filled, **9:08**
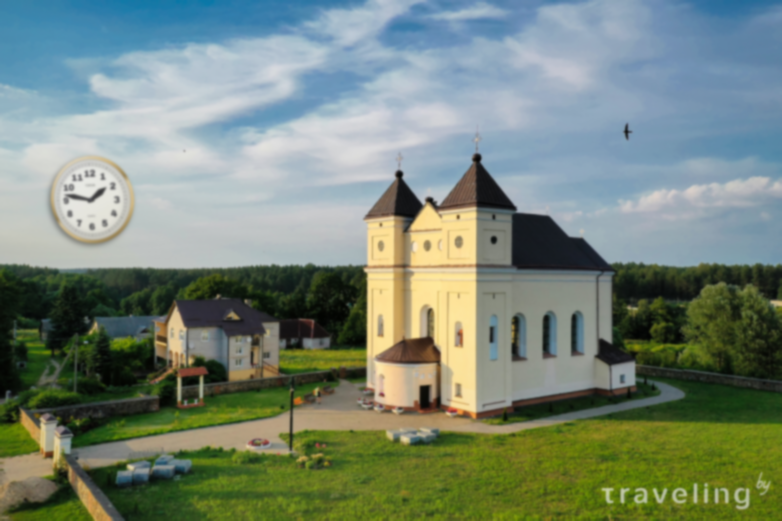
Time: **1:47**
